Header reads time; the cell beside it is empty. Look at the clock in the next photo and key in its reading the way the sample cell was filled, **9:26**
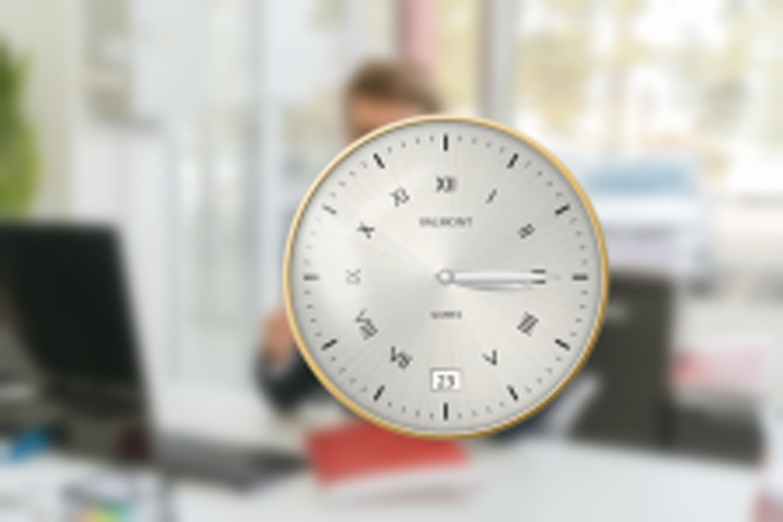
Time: **3:15**
